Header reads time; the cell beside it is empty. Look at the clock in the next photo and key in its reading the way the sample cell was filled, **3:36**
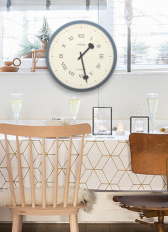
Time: **1:28**
